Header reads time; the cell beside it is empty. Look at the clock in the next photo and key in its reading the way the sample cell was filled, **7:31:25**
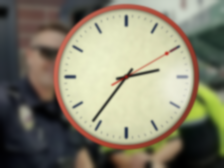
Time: **2:36:10**
